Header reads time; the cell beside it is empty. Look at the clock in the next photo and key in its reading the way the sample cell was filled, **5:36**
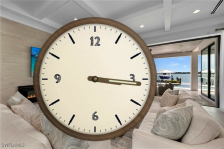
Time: **3:16**
